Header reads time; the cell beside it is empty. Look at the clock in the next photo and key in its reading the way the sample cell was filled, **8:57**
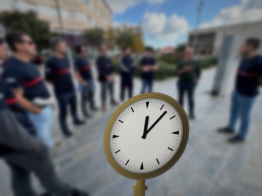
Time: **12:07**
